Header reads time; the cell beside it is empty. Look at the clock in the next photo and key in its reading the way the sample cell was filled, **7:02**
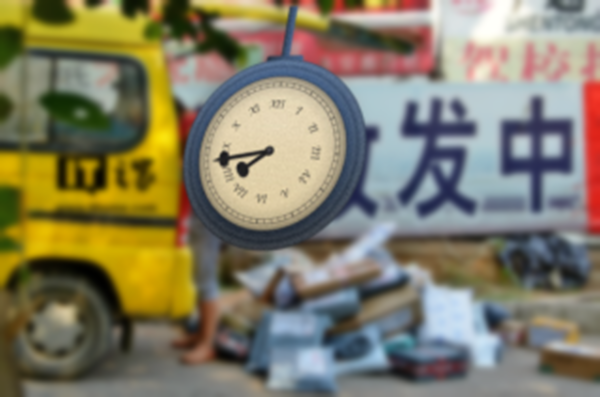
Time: **7:43**
